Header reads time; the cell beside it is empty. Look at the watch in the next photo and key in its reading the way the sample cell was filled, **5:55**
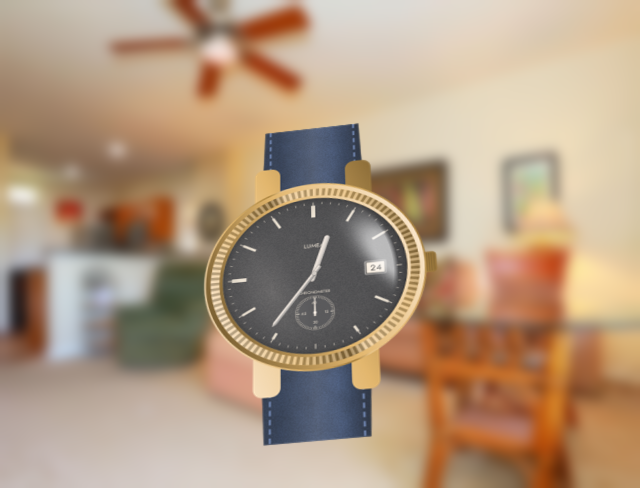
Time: **12:36**
